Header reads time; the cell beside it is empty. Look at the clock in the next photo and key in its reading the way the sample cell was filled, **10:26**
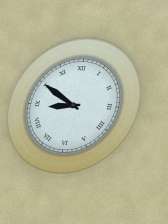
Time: **8:50**
